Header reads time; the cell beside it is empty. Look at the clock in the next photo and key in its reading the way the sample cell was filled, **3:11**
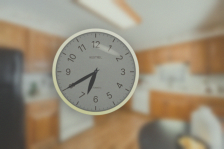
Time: **6:40**
